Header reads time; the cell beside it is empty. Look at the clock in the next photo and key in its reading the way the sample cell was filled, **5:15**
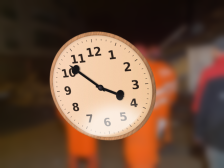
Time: **3:52**
